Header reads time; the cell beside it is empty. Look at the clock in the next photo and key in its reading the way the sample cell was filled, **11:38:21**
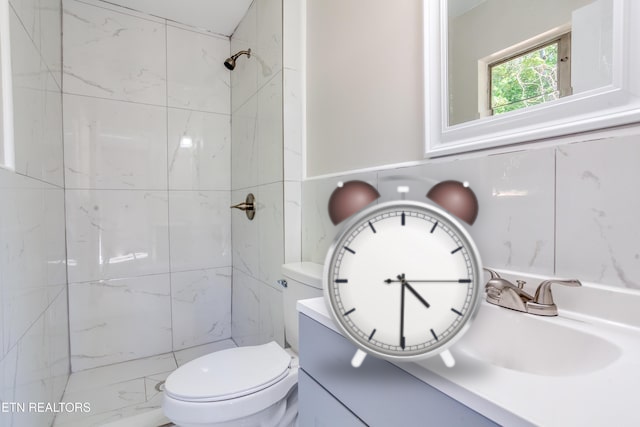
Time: **4:30:15**
